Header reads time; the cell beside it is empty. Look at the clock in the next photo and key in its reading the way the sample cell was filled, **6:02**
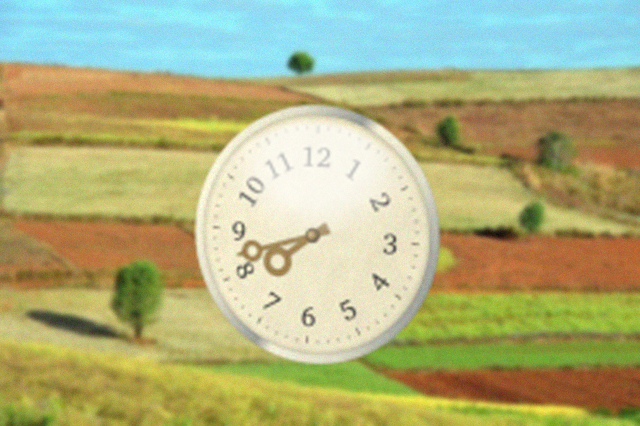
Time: **7:42**
